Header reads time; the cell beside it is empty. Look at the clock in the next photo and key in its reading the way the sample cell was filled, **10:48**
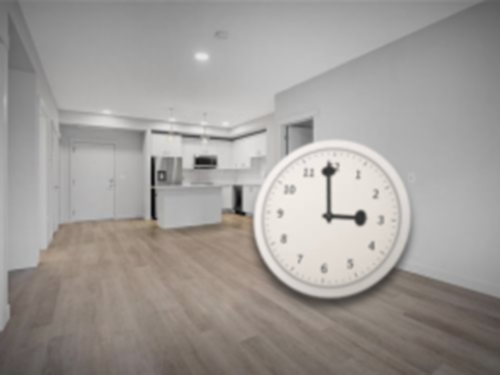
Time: **2:59**
